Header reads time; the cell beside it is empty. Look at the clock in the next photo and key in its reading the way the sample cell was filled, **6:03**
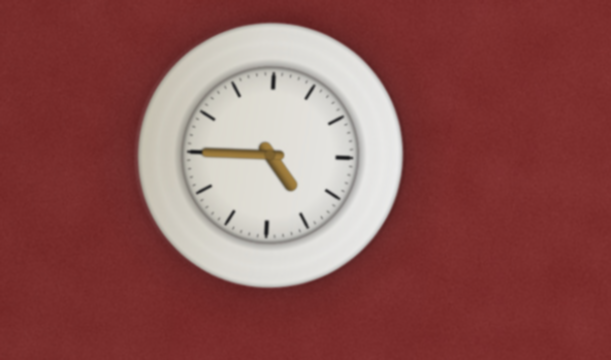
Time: **4:45**
